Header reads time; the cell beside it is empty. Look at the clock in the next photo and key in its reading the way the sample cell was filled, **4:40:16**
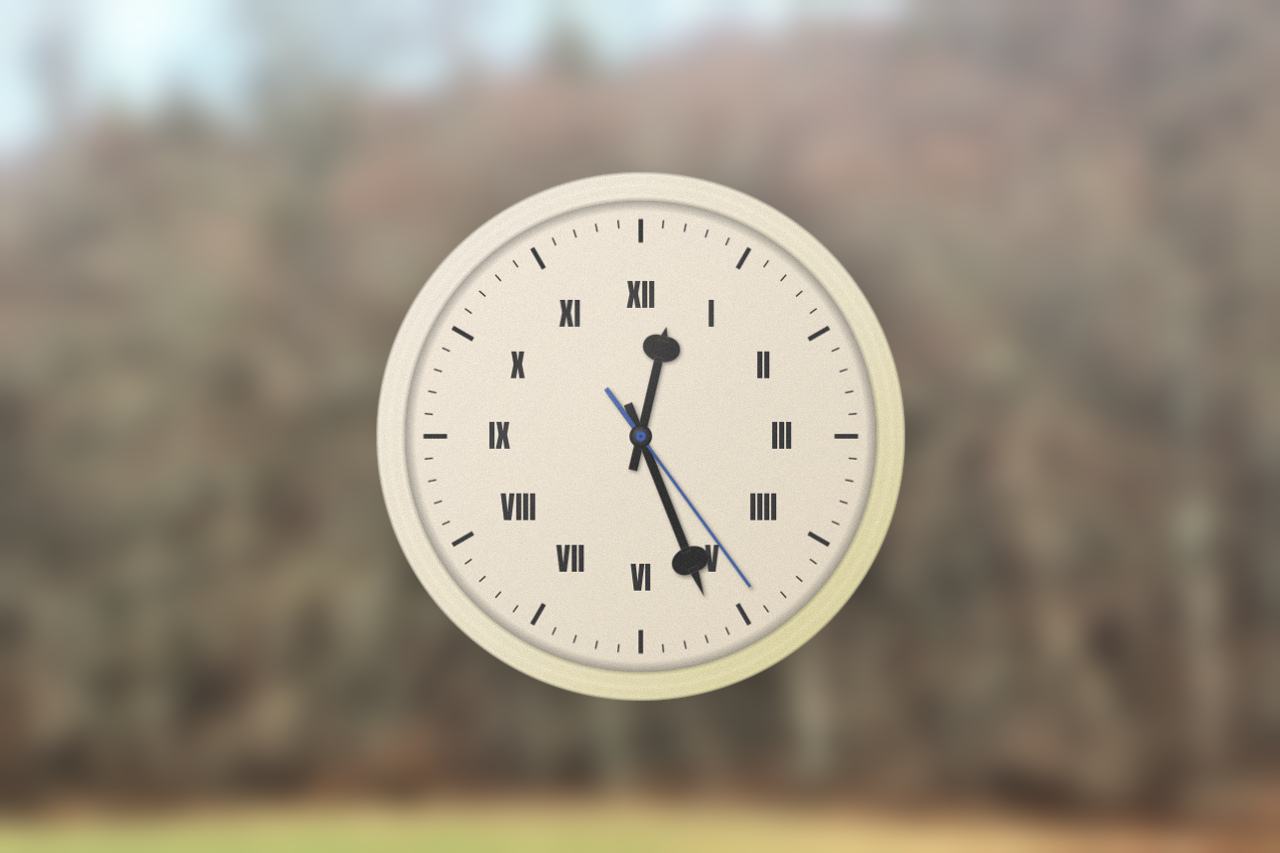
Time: **12:26:24**
